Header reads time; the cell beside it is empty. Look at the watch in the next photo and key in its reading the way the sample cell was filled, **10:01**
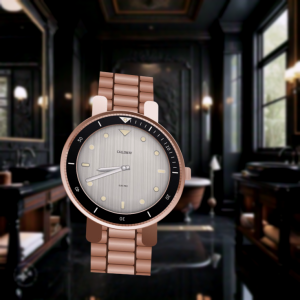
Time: **8:41**
